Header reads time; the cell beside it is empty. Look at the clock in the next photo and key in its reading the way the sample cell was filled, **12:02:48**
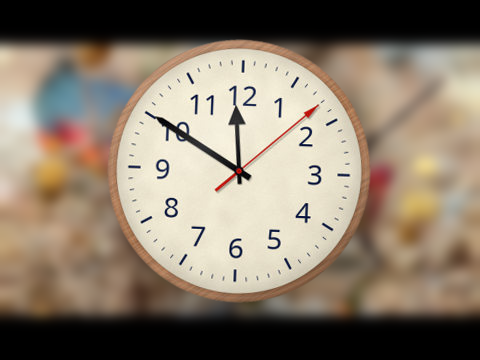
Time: **11:50:08**
